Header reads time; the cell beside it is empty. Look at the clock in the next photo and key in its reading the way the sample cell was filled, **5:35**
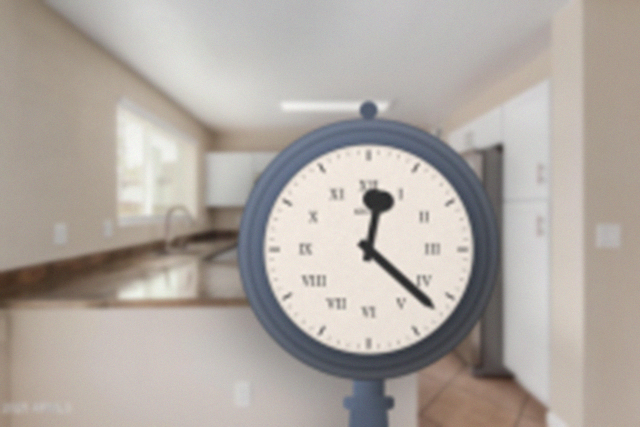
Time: **12:22**
